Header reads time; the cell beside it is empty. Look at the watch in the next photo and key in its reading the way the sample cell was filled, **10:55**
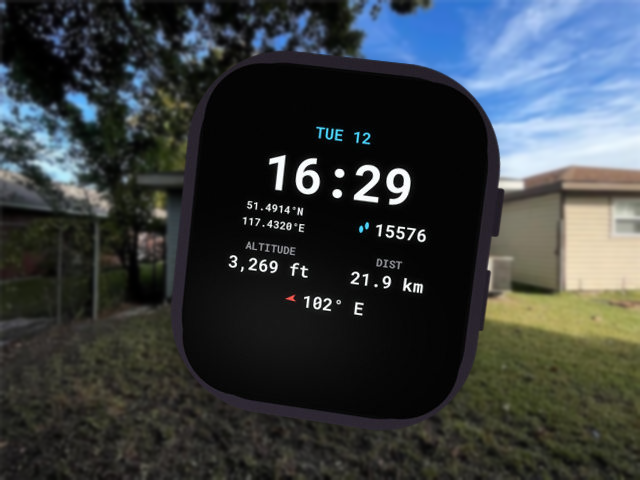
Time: **16:29**
